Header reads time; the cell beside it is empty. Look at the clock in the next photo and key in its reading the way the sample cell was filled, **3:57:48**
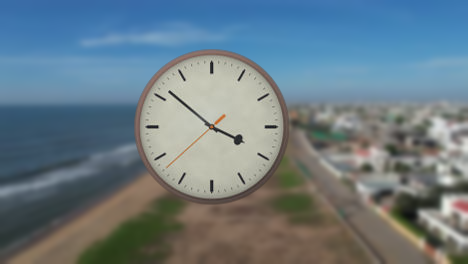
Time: **3:51:38**
